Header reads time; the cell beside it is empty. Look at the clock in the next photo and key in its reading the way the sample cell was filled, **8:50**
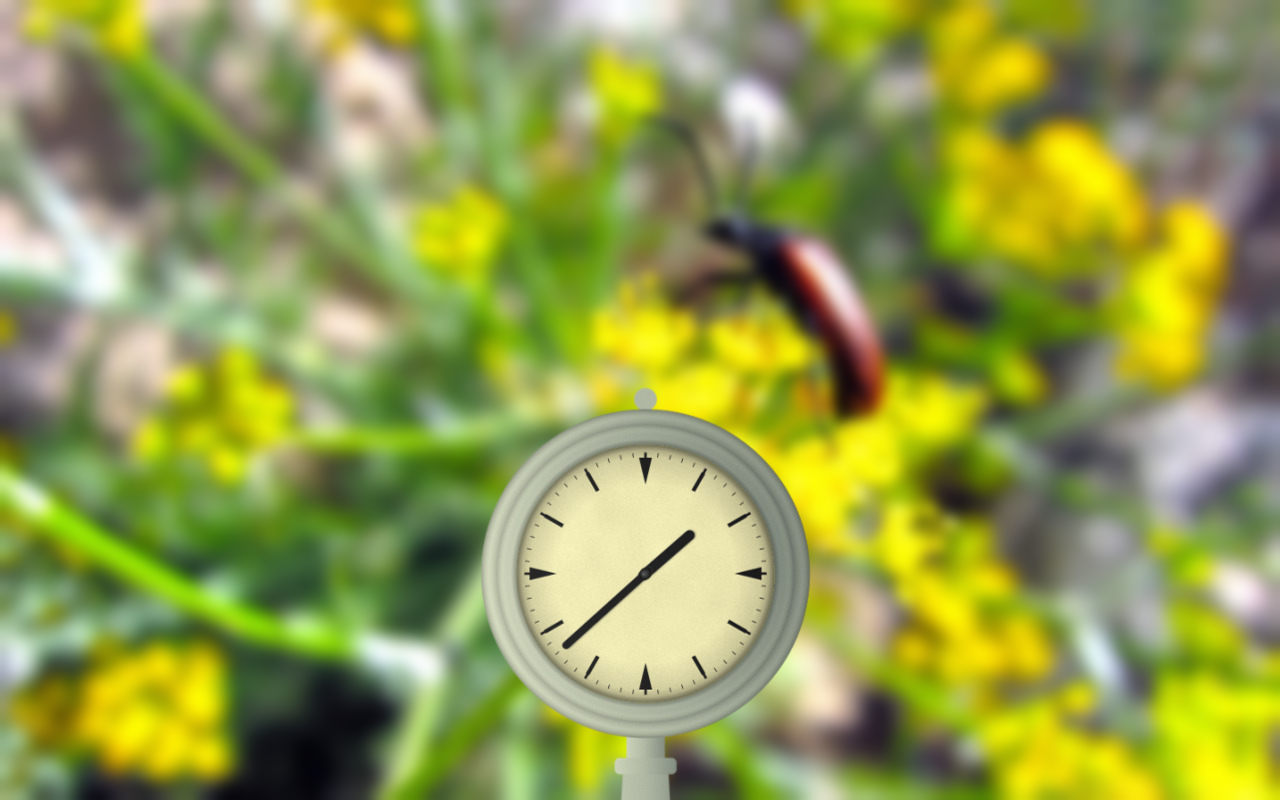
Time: **1:38**
